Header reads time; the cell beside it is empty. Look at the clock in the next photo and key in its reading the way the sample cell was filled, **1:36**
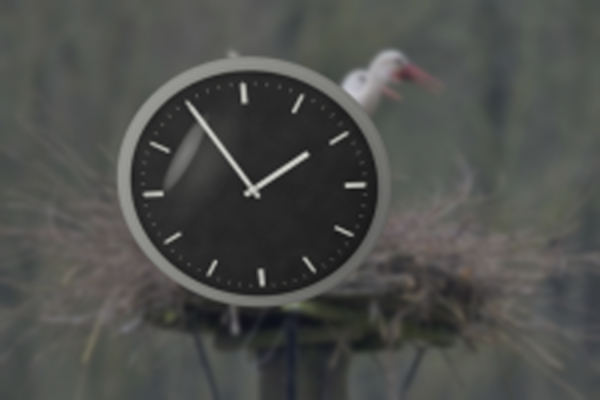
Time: **1:55**
